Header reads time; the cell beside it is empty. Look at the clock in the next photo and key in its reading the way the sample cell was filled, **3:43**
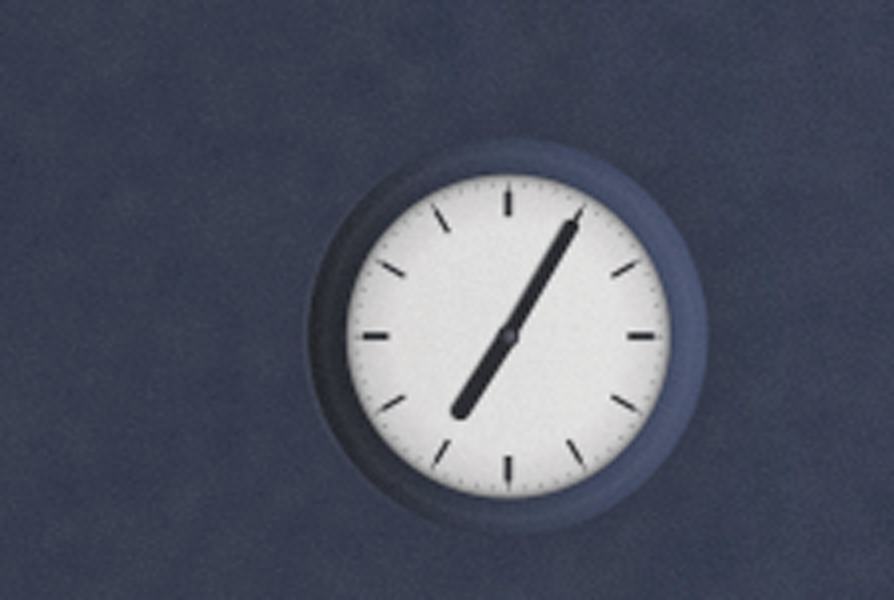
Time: **7:05**
